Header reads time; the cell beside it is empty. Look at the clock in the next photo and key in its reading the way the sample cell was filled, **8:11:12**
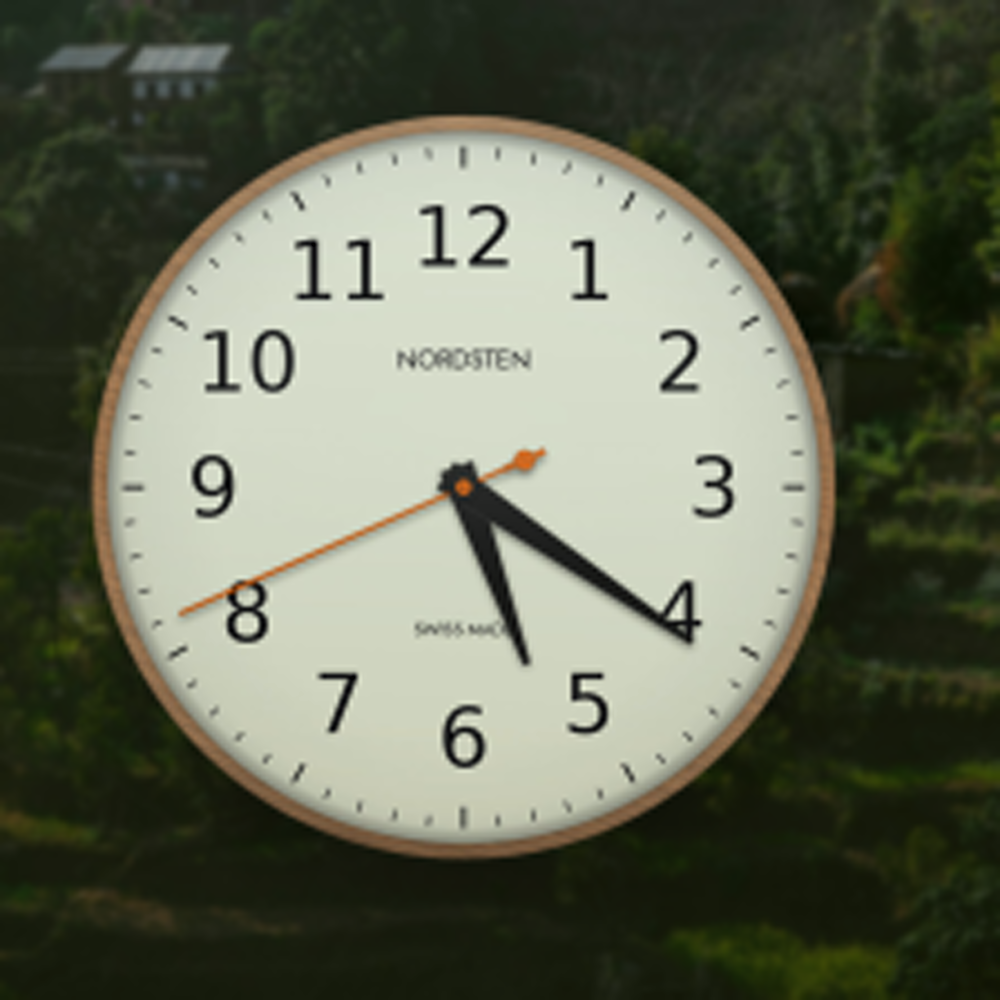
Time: **5:20:41**
